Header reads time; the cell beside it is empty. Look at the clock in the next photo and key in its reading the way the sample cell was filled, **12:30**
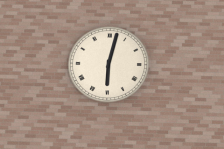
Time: **6:02**
